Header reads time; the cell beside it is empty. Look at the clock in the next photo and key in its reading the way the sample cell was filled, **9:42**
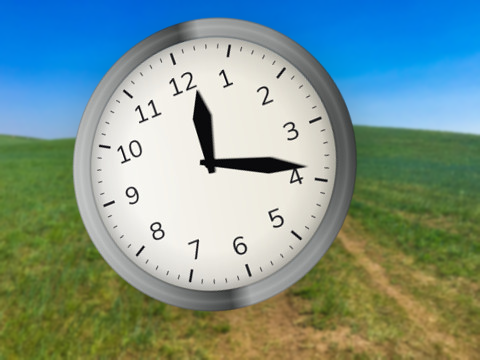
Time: **12:19**
